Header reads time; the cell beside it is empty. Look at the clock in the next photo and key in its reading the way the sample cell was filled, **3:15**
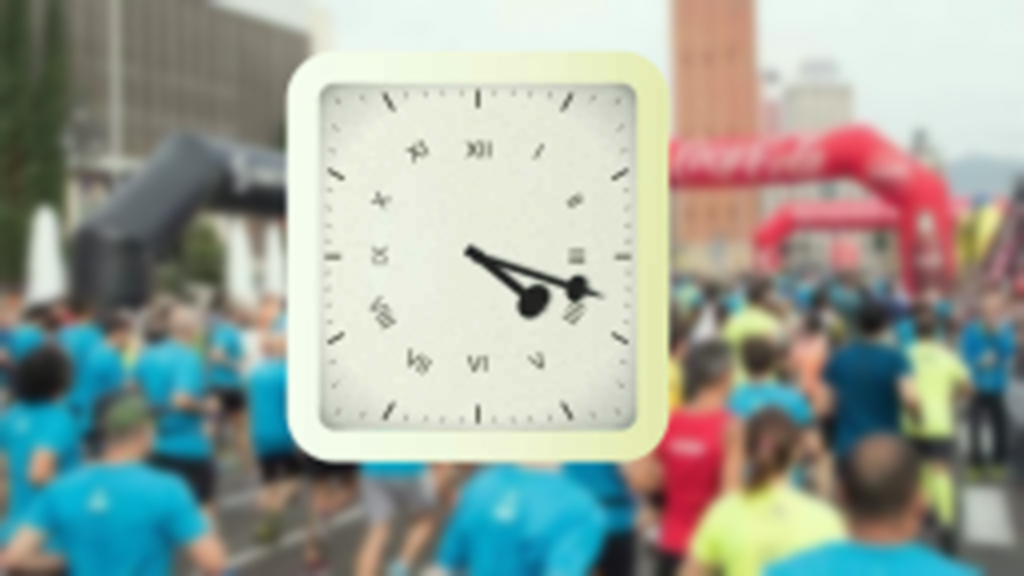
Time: **4:18**
